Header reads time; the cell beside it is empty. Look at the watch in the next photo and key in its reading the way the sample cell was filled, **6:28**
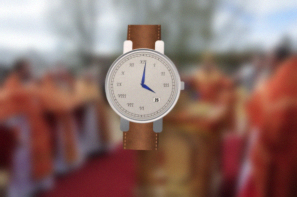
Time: **4:01**
